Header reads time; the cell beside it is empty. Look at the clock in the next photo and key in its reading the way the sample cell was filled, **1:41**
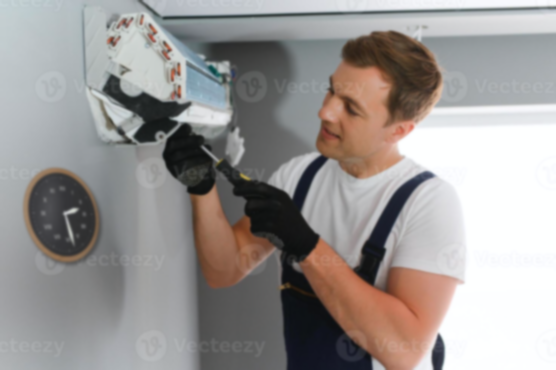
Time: **2:28**
